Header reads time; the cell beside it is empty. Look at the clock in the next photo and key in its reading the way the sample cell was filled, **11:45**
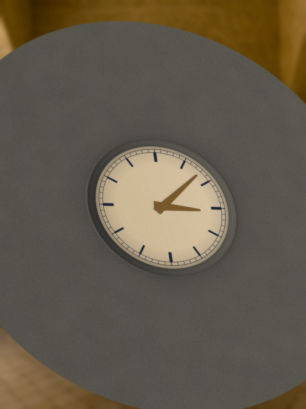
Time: **3:08**
